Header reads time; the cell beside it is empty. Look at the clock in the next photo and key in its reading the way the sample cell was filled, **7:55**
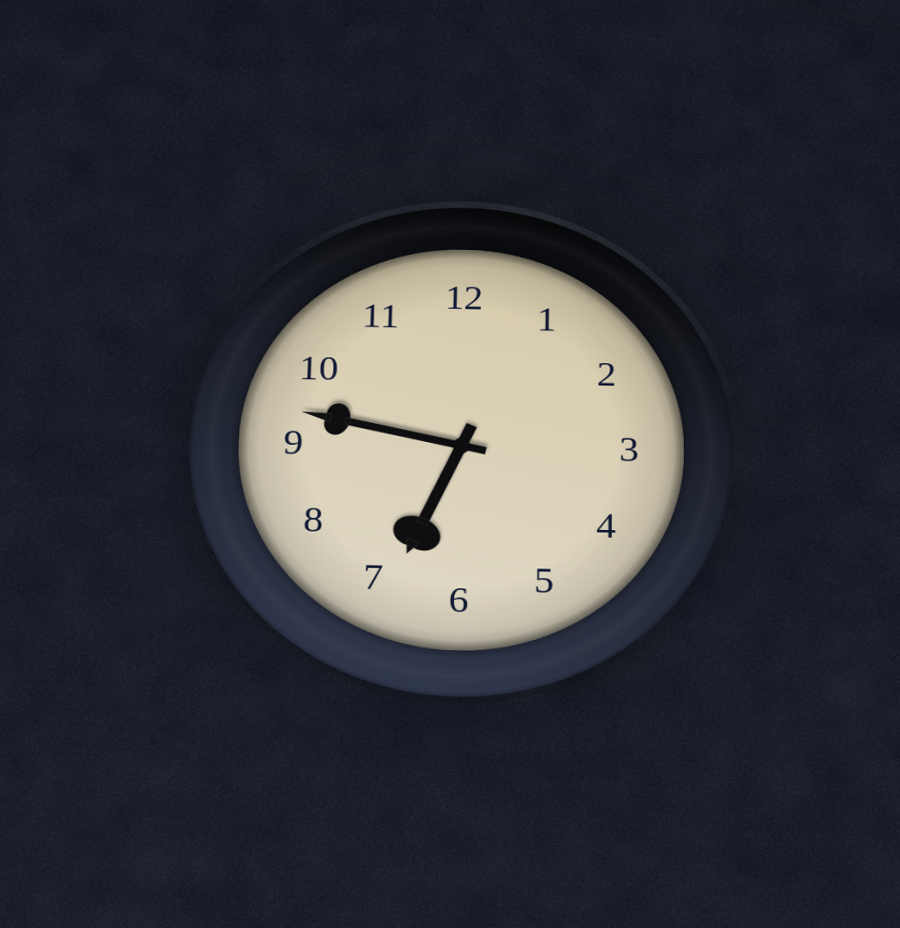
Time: **6:47**
